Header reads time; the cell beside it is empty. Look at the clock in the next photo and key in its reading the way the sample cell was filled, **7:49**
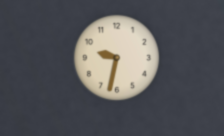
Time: **9:32**
